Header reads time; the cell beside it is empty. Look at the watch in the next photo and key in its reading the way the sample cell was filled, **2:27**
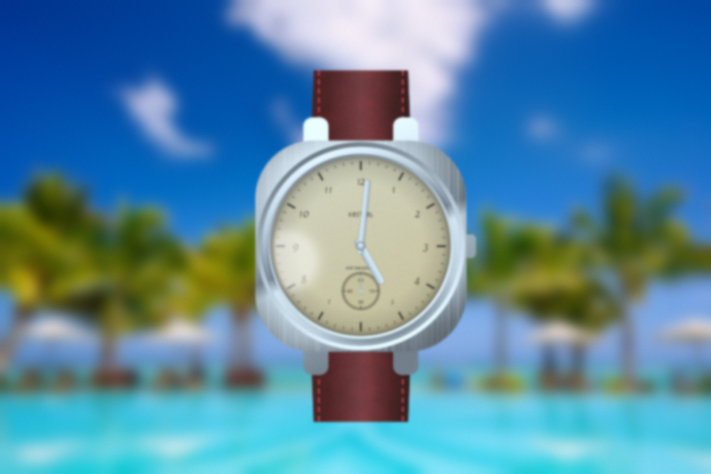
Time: **5:01**
